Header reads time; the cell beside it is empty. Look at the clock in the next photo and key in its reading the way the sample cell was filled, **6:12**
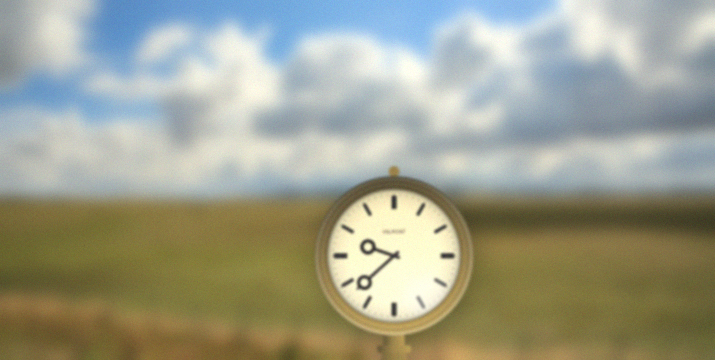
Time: **9:38**
